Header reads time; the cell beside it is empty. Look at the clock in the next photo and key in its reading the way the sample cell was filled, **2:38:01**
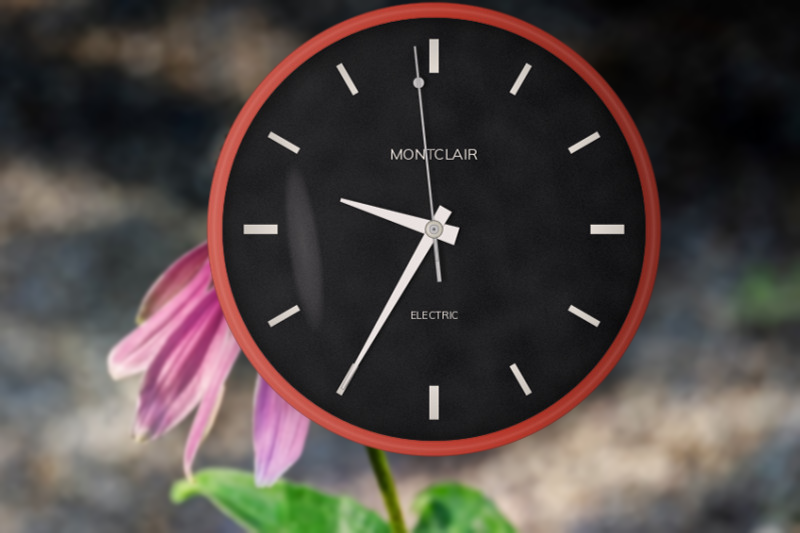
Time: **9:34:59**
